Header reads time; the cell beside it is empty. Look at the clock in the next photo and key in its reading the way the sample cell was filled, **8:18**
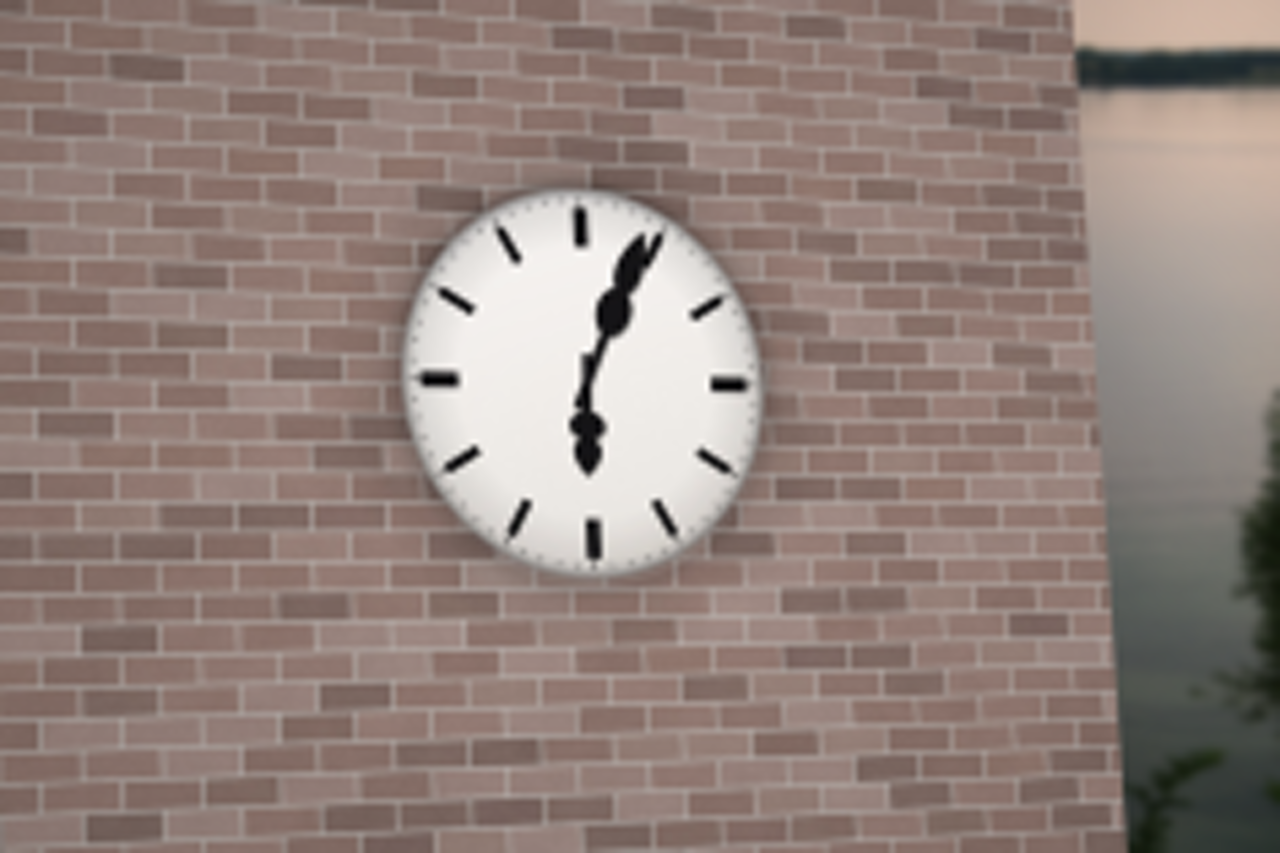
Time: **6:04**
